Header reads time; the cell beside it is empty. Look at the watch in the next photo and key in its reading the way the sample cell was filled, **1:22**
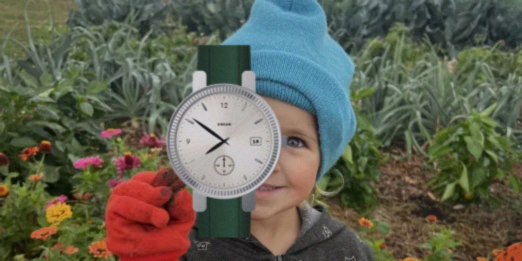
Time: **7:51**
